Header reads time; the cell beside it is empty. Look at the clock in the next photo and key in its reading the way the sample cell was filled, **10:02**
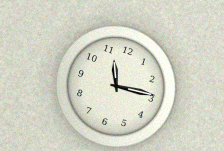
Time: **11:14**
